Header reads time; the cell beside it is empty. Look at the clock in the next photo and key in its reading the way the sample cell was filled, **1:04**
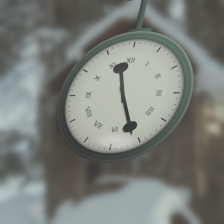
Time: **11:26**
